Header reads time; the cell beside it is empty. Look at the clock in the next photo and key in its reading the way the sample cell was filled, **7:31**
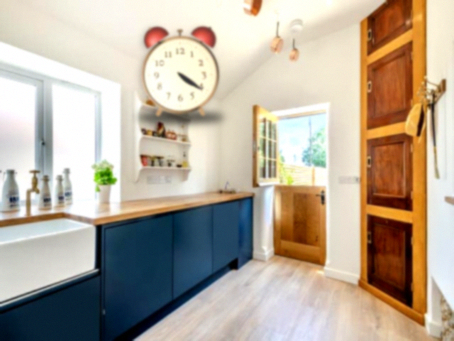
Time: **4:21**
